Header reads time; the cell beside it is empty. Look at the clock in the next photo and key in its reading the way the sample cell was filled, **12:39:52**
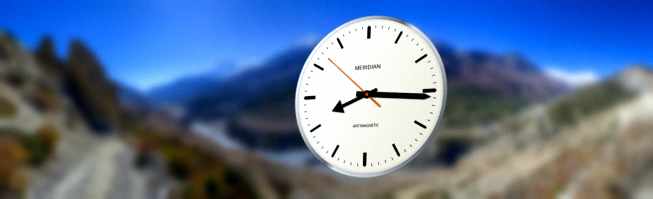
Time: **8:15:52**
